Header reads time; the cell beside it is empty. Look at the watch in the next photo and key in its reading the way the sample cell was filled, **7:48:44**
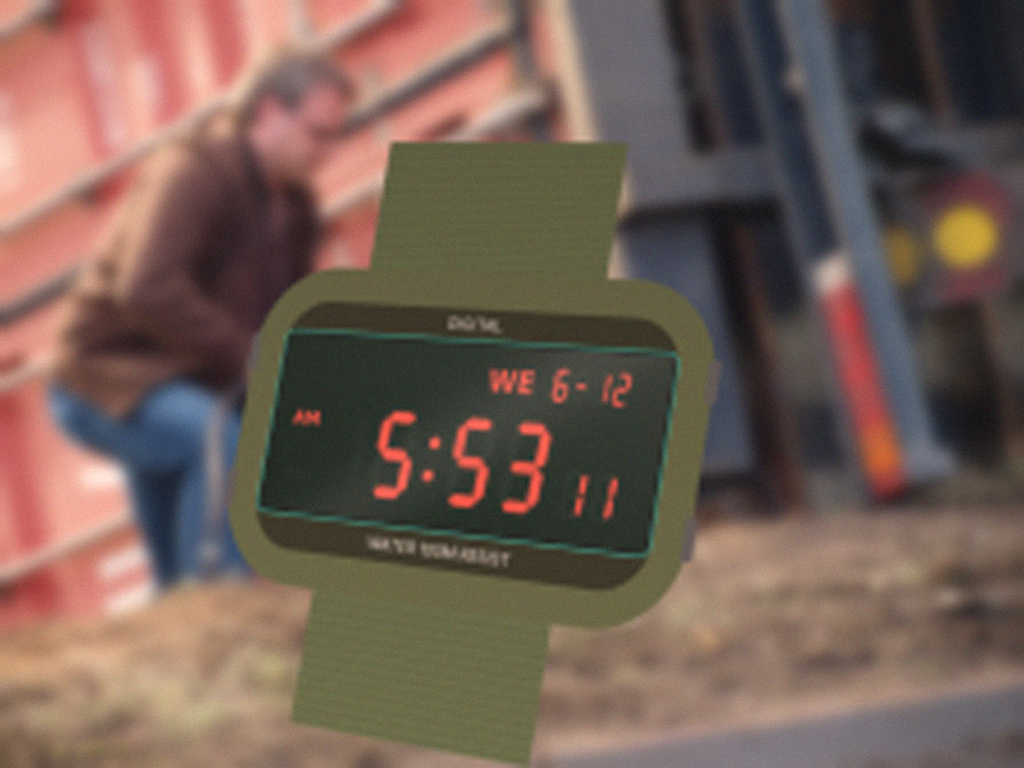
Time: **5:53:11**
